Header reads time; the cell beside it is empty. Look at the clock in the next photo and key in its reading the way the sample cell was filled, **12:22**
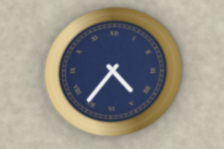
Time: **4:36**
